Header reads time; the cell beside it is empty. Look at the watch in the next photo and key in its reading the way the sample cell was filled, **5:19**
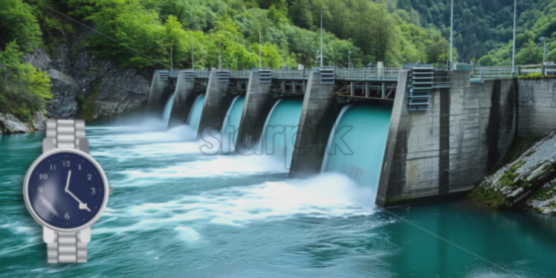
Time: **12:22**
